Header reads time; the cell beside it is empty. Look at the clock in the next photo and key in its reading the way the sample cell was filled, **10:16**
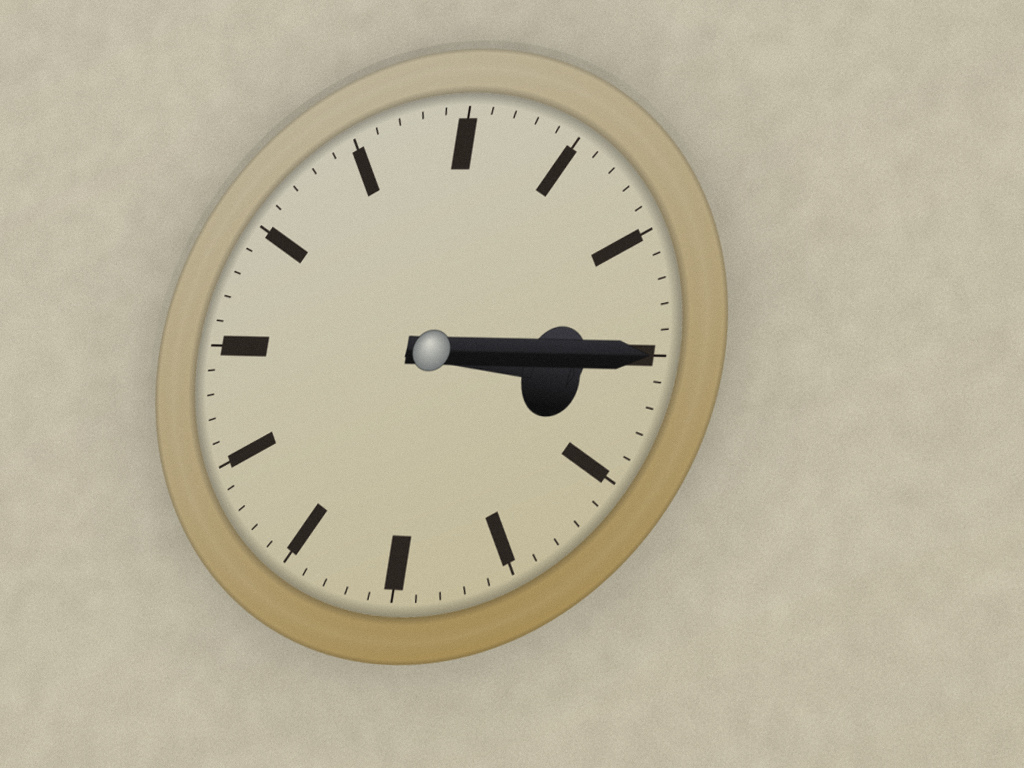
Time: **3:15**
